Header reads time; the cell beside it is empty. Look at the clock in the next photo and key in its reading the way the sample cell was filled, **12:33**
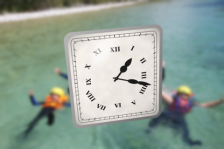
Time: **1:18**
